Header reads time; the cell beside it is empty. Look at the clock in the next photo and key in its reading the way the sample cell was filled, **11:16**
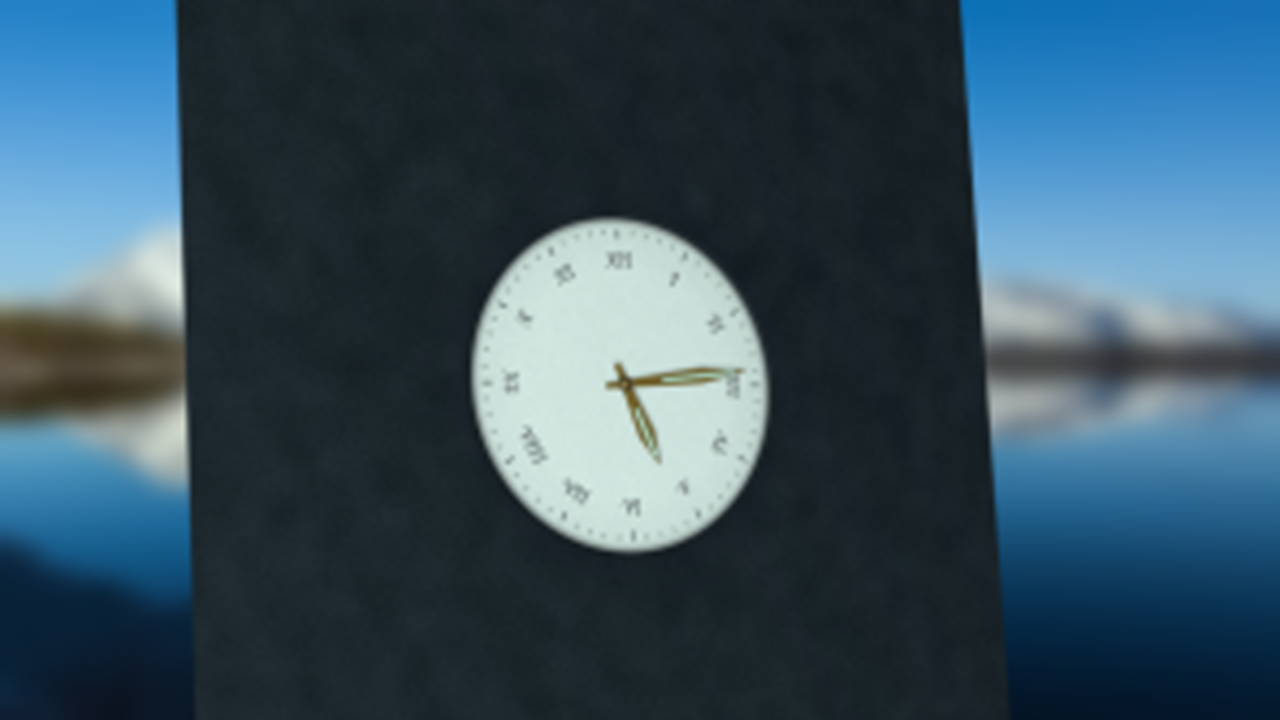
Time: **5:14**
